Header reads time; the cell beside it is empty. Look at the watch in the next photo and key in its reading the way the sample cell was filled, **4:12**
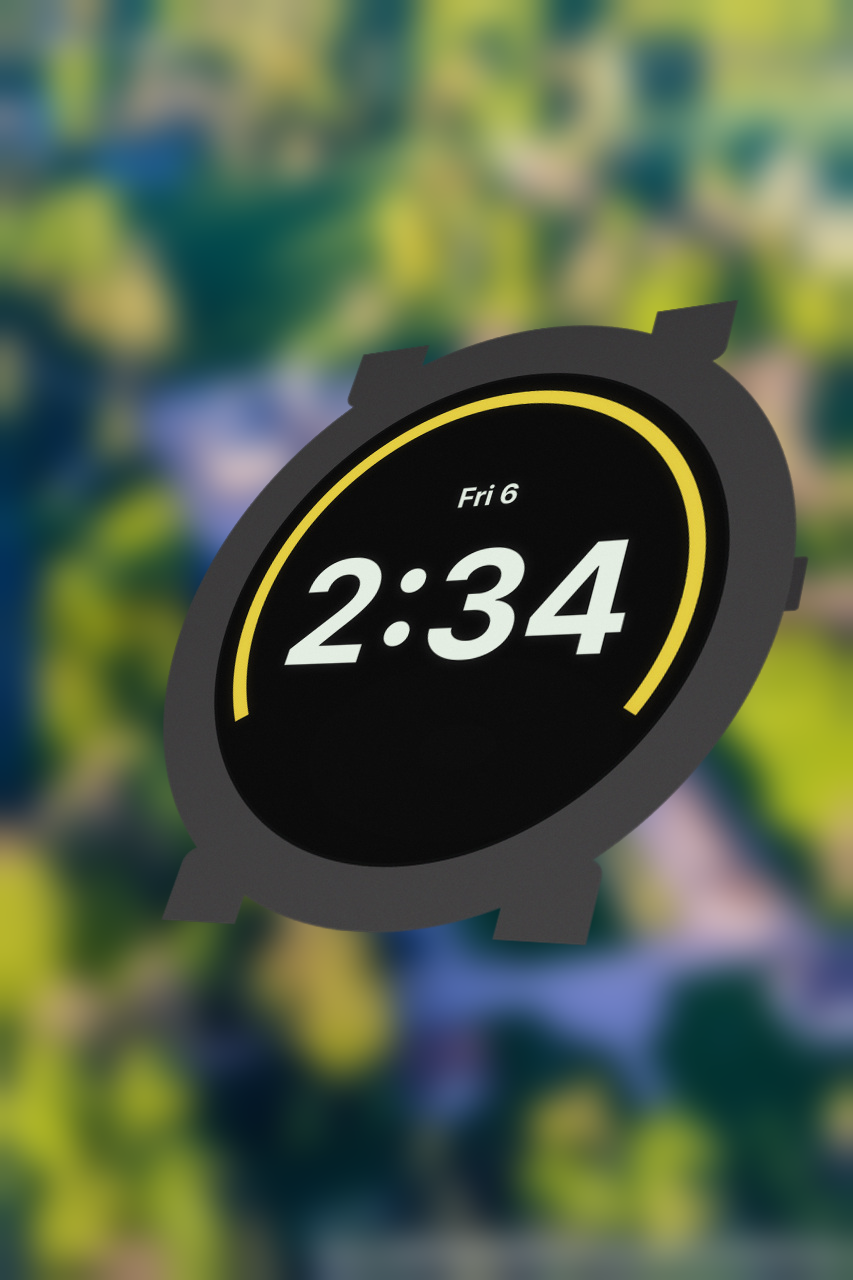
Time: **2:34**
